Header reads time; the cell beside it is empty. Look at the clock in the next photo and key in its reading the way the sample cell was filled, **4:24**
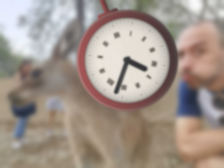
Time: **4:37**
